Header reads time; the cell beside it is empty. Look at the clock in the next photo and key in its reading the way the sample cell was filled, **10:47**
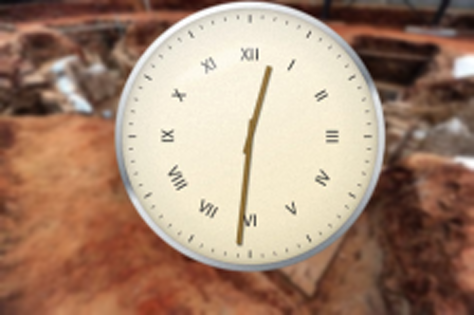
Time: **12:31**
